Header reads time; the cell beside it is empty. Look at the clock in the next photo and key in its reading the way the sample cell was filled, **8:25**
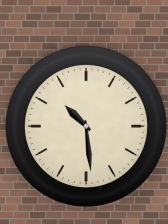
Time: **10:29**
